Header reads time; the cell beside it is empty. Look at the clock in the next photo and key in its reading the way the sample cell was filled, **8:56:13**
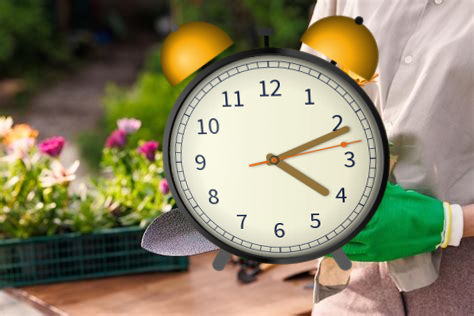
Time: **4:11:13**
